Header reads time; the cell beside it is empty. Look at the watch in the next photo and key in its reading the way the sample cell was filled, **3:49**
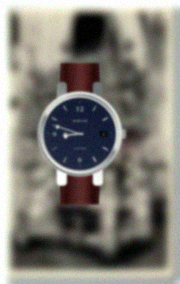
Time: **8:48**
